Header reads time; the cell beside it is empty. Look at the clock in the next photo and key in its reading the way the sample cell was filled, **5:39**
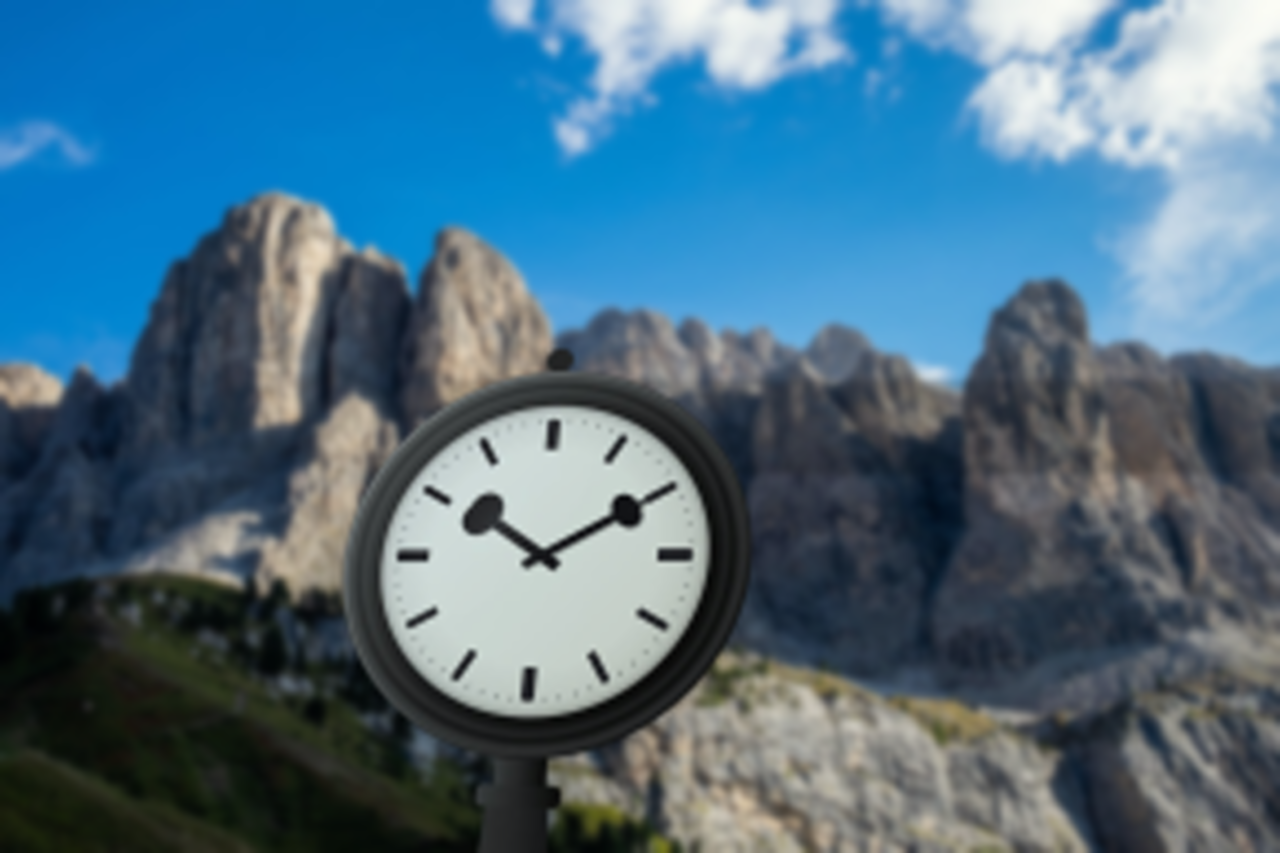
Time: **10:10**
